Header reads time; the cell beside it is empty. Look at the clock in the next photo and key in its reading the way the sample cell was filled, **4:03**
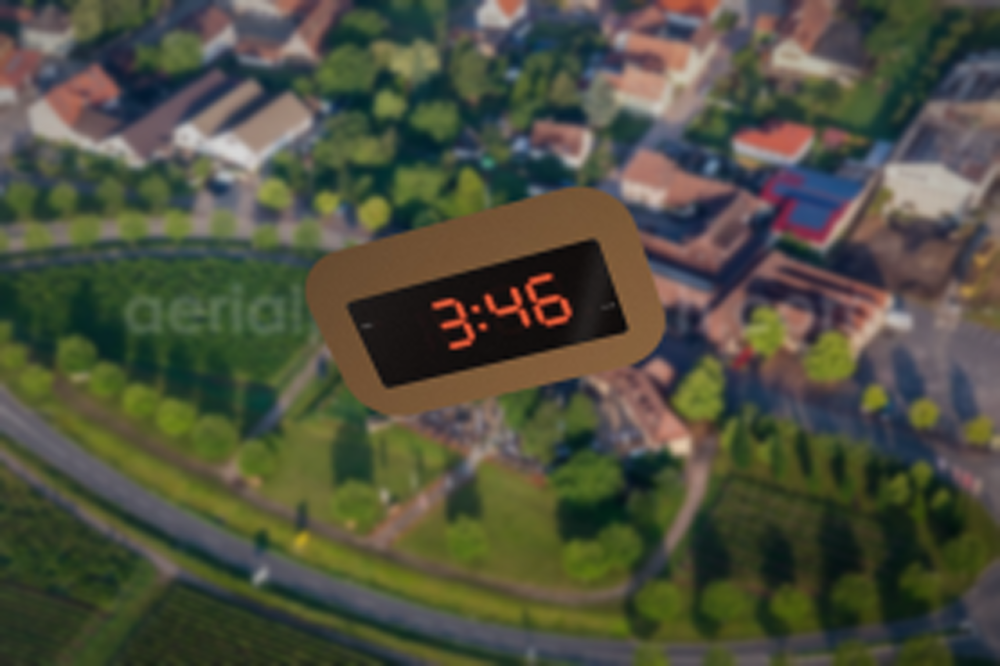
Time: **3:46**
